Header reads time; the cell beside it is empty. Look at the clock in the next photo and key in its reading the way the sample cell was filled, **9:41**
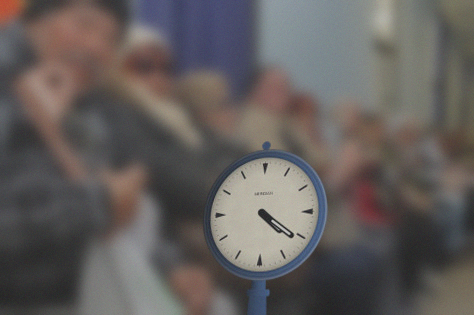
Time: **4:21**
